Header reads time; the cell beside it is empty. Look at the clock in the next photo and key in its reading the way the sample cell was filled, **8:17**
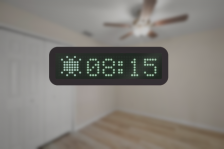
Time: **8:15**
